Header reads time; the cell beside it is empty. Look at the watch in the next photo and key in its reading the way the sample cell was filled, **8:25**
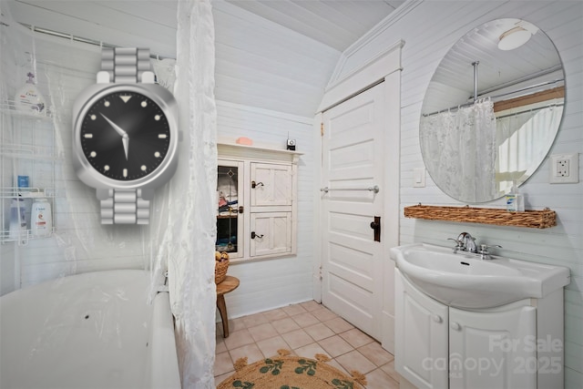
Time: **5:52**
